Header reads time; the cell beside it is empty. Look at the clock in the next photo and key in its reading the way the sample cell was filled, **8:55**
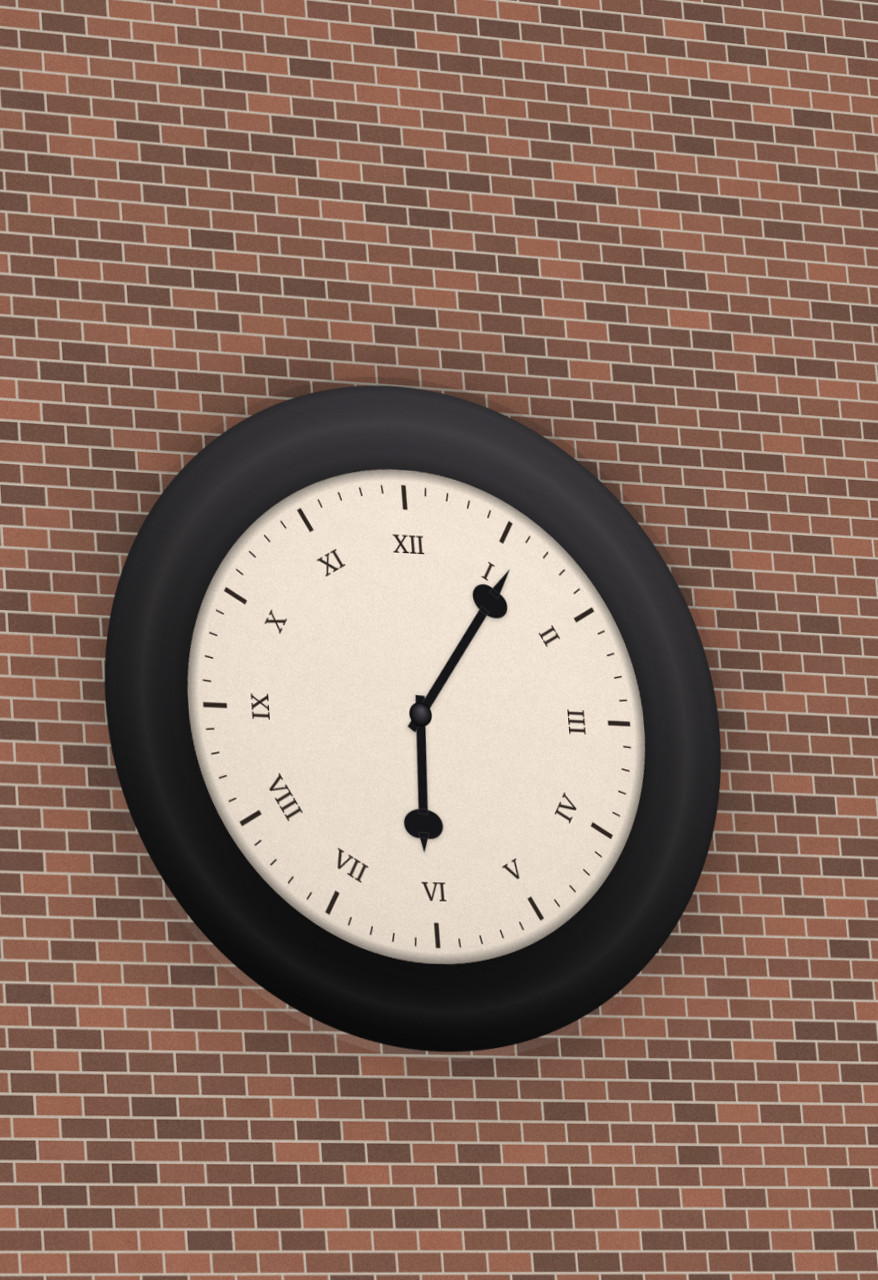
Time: **6:06**
